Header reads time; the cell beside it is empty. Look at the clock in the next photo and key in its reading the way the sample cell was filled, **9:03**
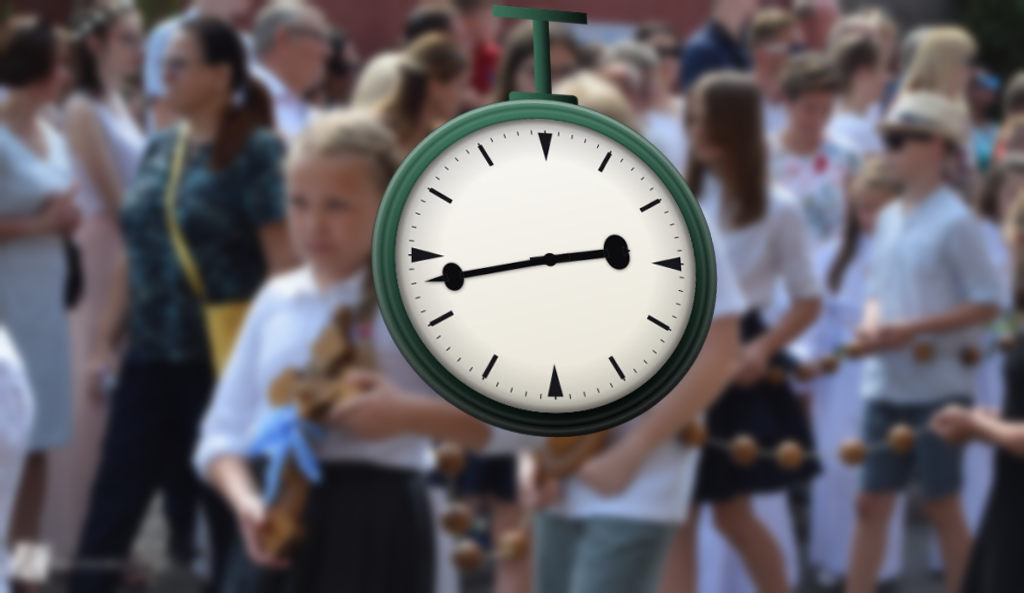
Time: **2:43**
